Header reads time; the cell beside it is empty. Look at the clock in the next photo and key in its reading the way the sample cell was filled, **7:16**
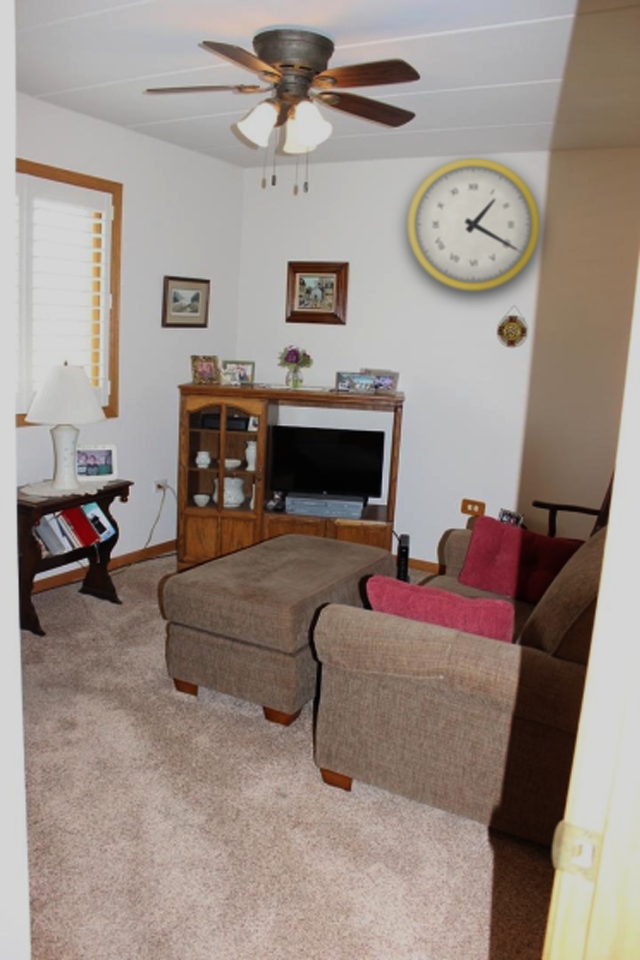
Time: **1:20**
